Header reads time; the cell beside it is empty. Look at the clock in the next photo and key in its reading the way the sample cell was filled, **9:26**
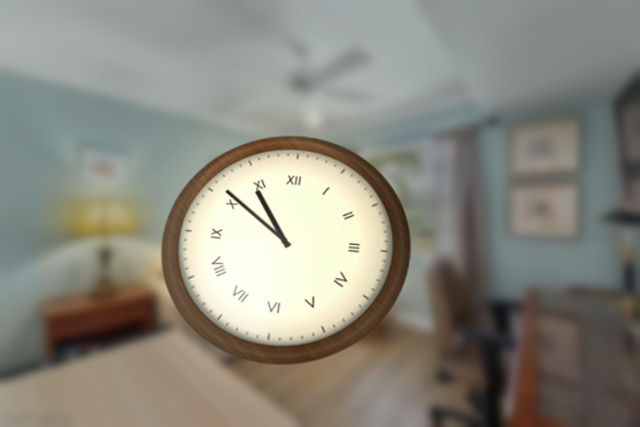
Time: **10:51**
